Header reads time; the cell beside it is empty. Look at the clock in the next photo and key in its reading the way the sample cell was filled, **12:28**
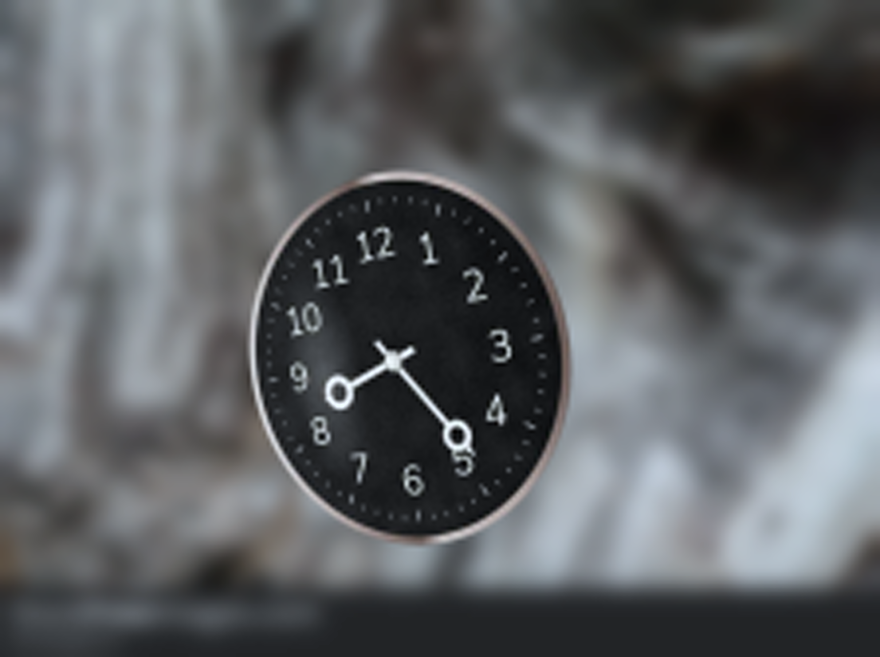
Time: **8:24**
